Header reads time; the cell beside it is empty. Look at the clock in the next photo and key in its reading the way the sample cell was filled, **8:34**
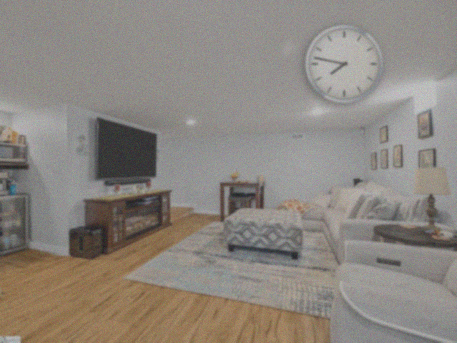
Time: **7:47**
